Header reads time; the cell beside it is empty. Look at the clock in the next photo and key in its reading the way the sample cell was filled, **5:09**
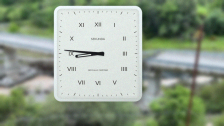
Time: **8:46**
